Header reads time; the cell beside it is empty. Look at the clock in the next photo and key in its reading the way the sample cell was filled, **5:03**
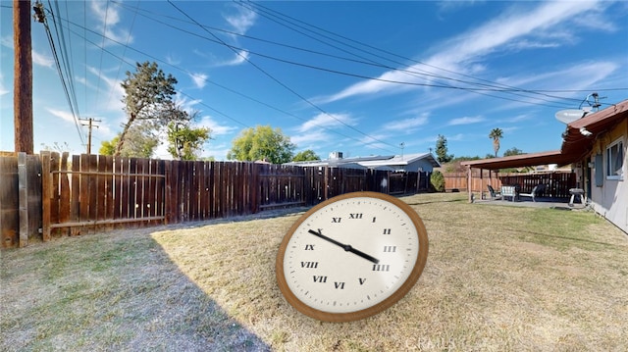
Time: **3:49**
